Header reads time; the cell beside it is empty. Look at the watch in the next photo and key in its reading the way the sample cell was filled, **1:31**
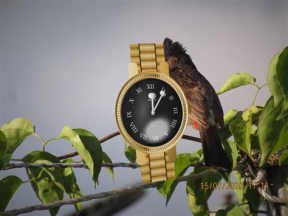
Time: **12:06**
